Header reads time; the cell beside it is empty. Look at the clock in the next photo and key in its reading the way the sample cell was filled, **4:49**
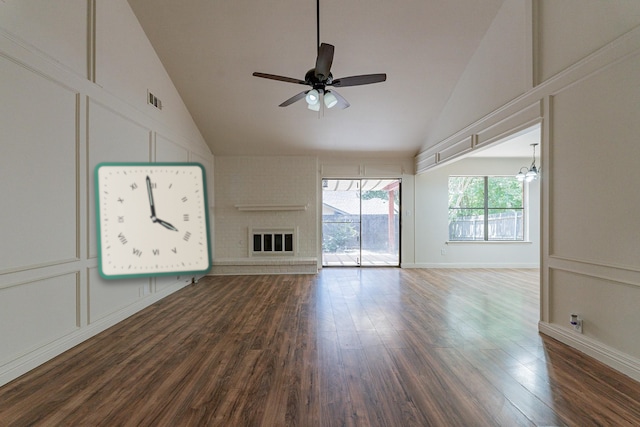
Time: **3:59**
